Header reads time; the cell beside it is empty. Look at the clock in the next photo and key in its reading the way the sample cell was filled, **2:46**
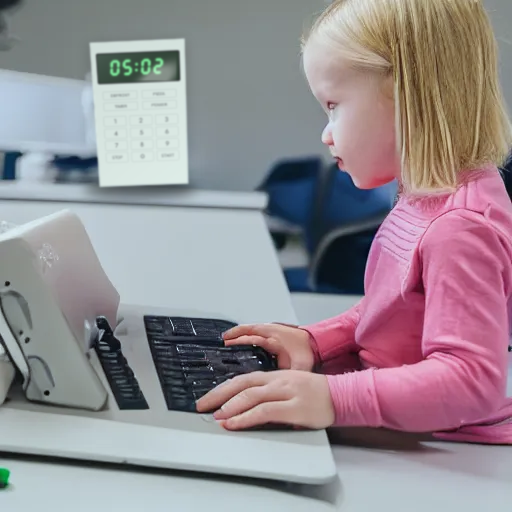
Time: **5:02**
